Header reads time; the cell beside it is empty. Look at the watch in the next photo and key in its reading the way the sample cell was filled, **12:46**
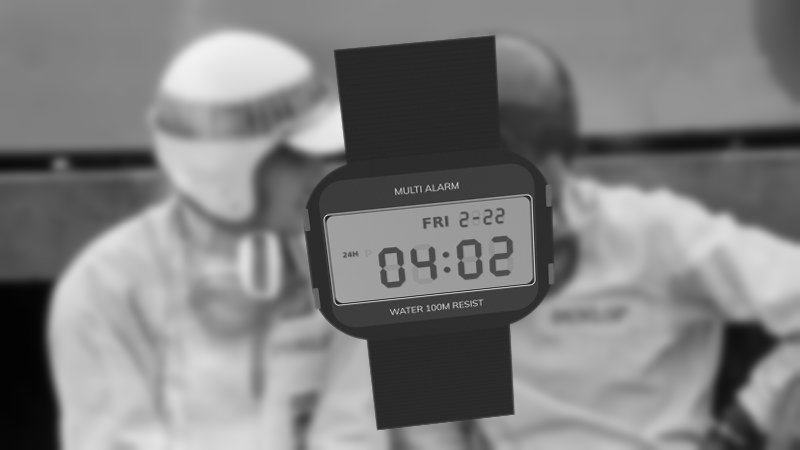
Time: **4:02**
